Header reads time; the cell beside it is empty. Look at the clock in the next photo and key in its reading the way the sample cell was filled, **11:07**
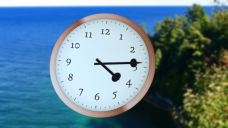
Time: **4:14**
